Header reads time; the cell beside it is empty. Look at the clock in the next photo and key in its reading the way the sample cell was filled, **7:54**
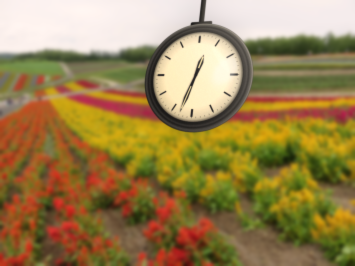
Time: **12:33**
